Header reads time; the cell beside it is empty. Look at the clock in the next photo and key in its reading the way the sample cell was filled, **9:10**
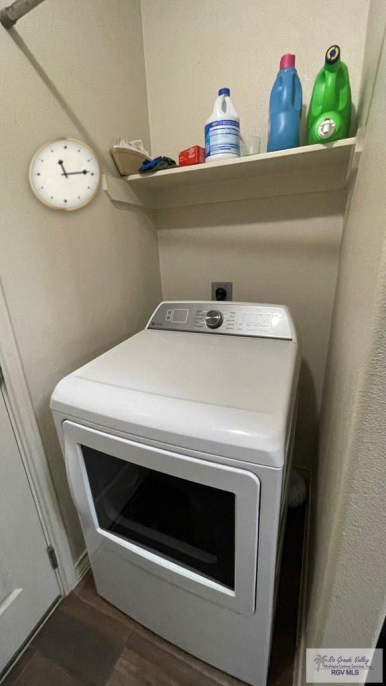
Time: **11:14**
